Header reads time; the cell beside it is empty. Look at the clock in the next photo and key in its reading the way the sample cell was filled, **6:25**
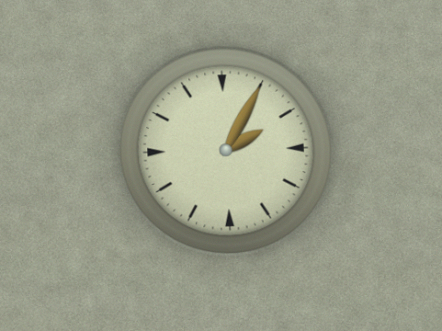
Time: **2:05**
